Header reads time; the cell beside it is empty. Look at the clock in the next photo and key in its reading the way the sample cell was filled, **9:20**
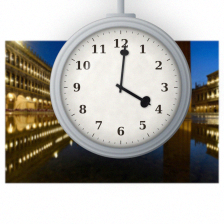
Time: **4:01**
